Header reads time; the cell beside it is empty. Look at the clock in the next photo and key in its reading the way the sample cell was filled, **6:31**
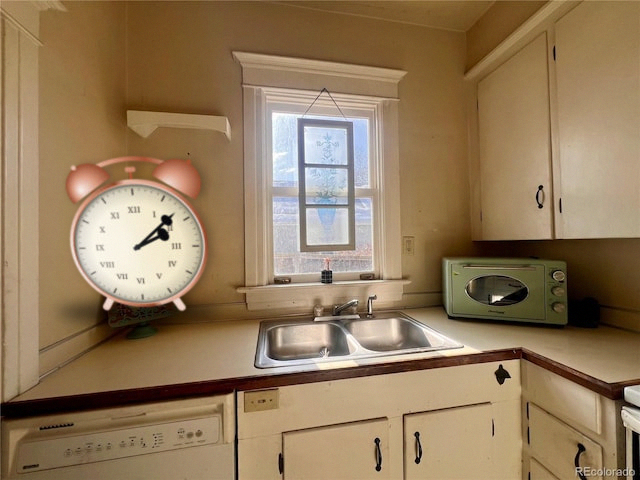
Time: **2:08**
